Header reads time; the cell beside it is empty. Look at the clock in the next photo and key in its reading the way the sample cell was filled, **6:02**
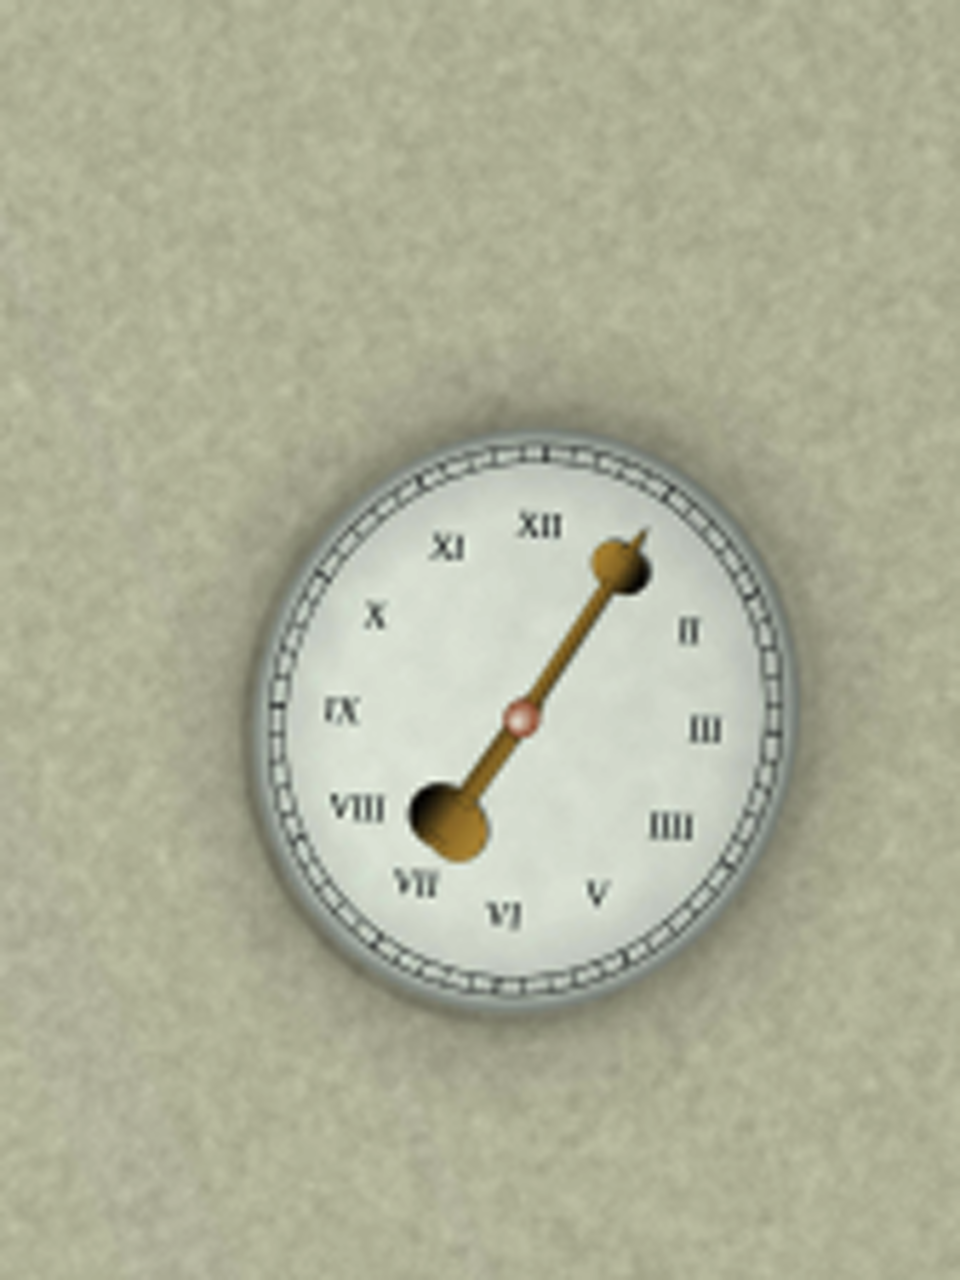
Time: **7:05**
